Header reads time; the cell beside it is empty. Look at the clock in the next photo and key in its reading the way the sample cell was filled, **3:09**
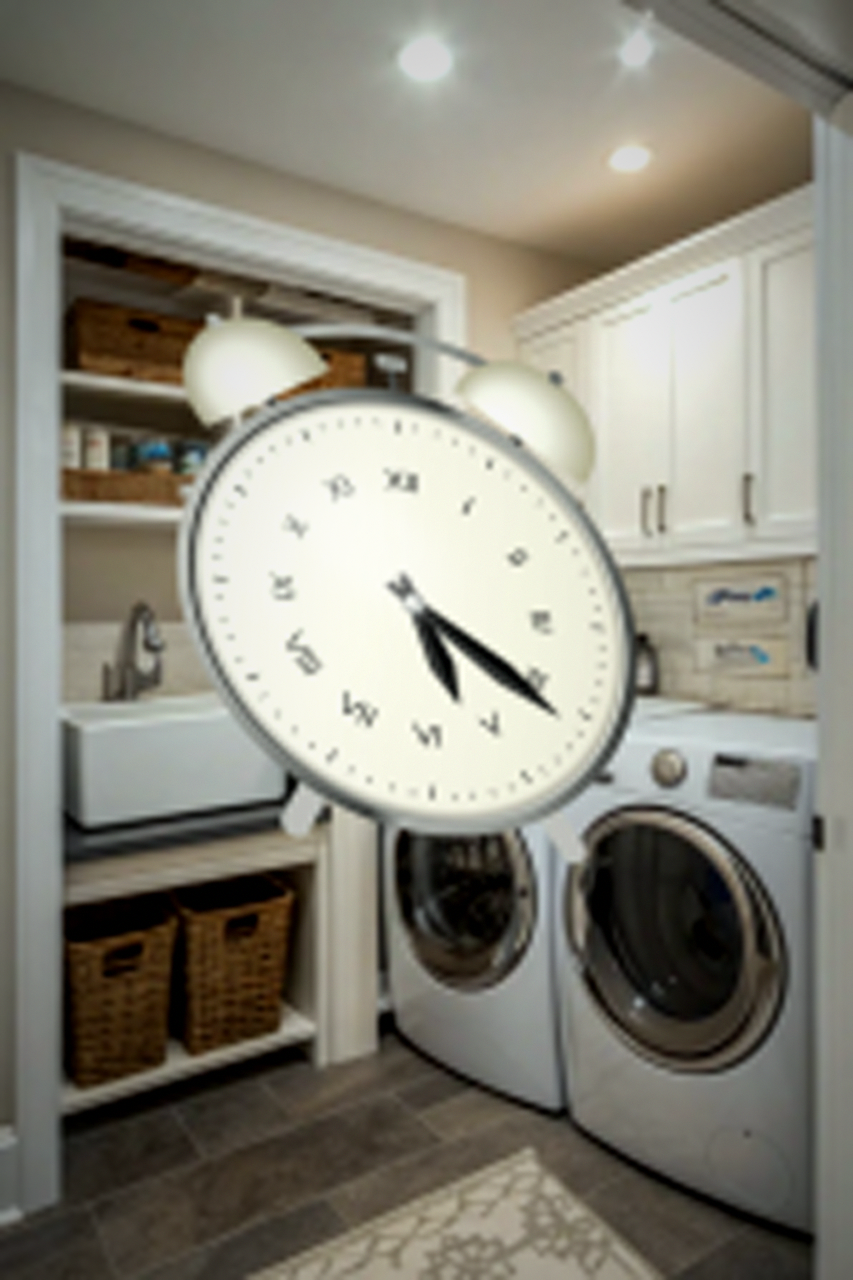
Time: **5:21**
